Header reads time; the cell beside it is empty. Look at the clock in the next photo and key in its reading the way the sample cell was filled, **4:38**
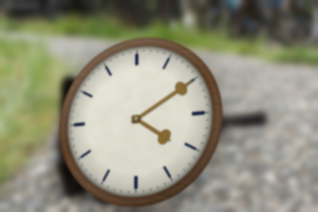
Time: **4:10**
